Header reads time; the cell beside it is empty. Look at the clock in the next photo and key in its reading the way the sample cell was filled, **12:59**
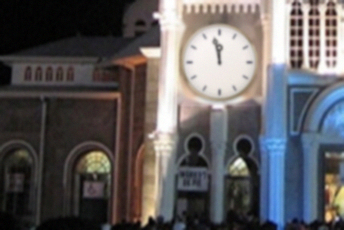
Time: **11:58**
